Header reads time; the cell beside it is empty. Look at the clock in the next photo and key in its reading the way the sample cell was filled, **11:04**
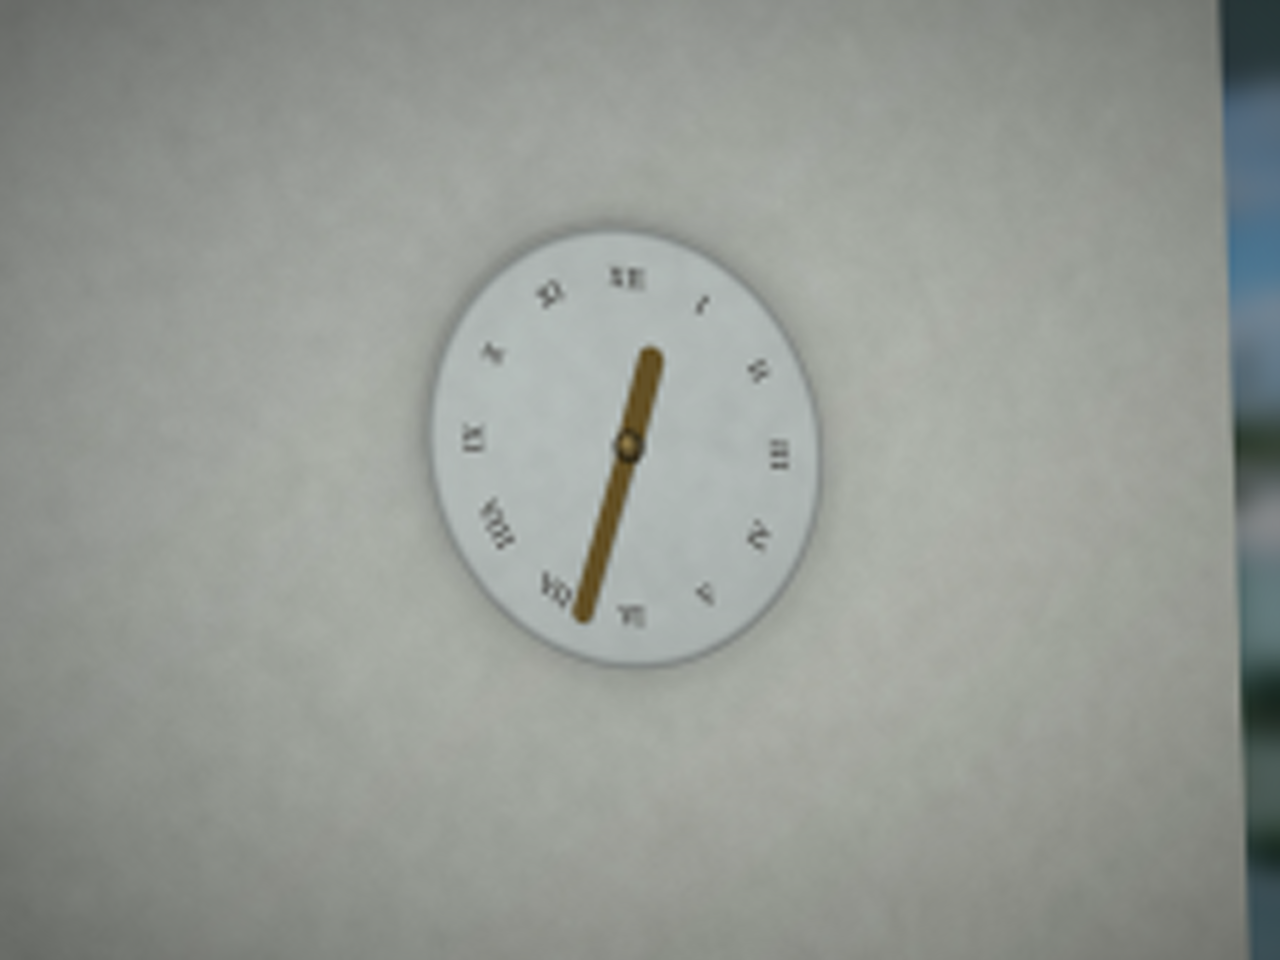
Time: **12:33**
